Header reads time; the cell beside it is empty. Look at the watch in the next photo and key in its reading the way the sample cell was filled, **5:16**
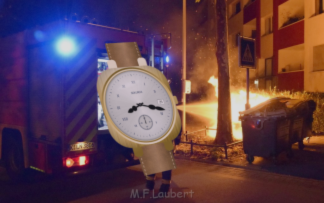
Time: **8:18**
